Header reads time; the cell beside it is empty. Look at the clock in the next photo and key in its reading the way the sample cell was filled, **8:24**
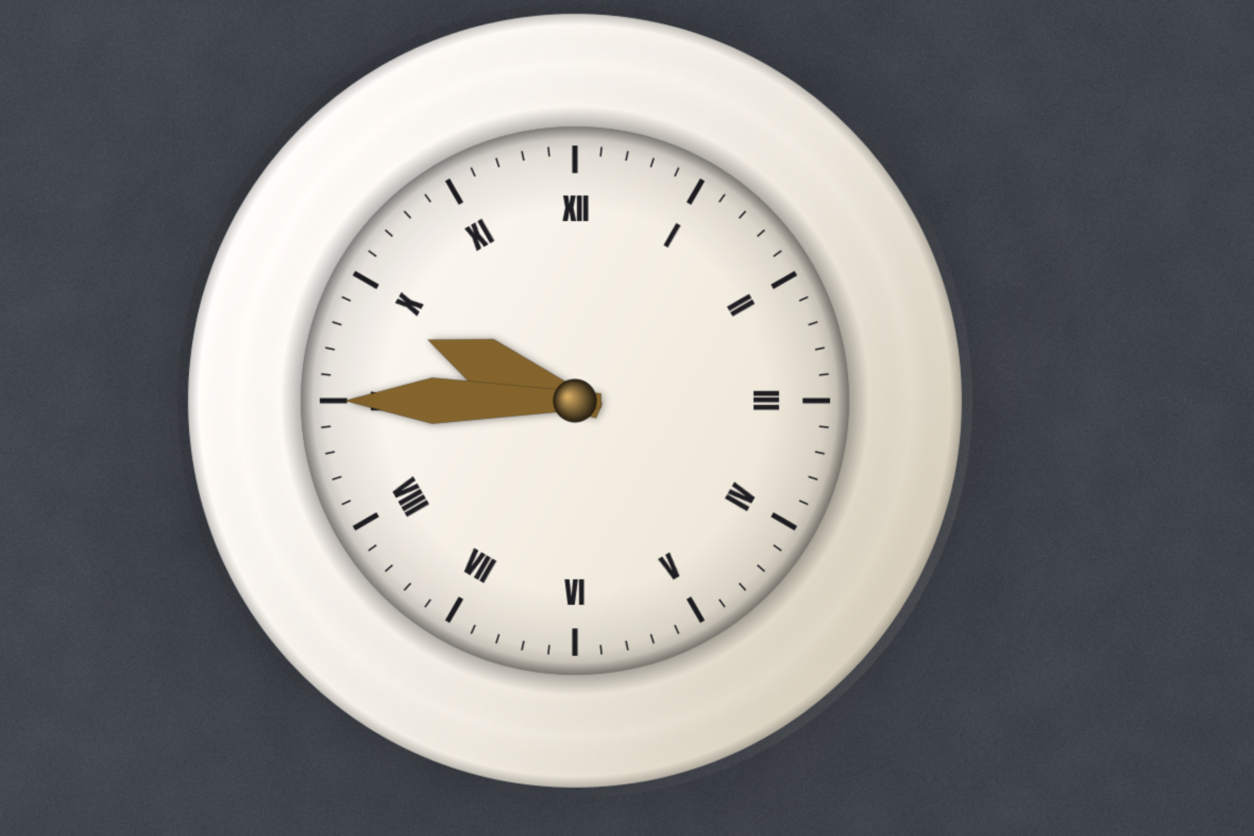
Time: **9:45**
